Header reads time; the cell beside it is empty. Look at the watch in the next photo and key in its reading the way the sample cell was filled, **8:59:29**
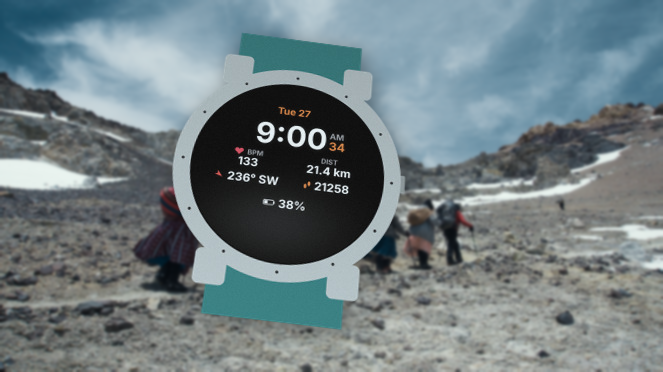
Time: **9:00:34**
